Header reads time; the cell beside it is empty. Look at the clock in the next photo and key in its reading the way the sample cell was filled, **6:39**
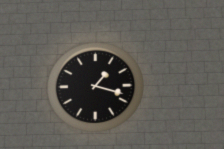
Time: **1:18**
